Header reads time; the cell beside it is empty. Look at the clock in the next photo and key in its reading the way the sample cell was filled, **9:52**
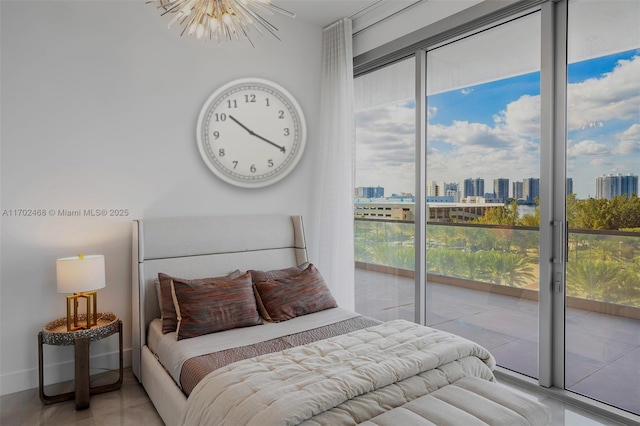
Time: **10:20**
